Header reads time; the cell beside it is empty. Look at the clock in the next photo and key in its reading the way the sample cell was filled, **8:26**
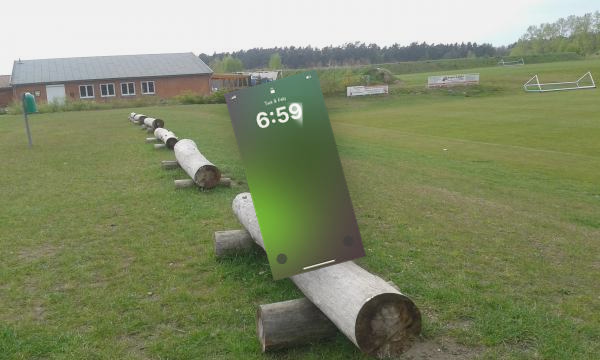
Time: **6:59**
